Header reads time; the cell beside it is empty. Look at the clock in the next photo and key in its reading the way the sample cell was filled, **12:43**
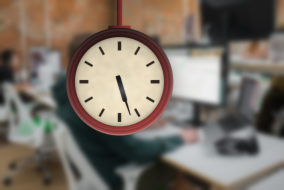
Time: **5:27**
